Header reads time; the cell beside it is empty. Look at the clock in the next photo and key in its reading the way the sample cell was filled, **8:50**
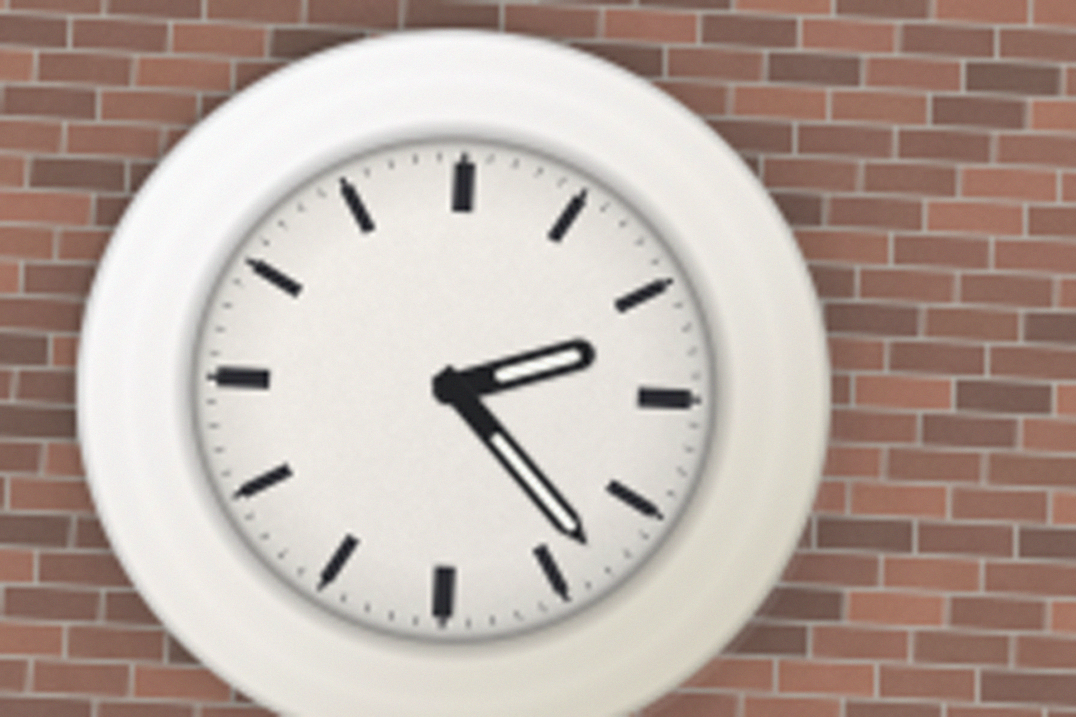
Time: **2:23**
